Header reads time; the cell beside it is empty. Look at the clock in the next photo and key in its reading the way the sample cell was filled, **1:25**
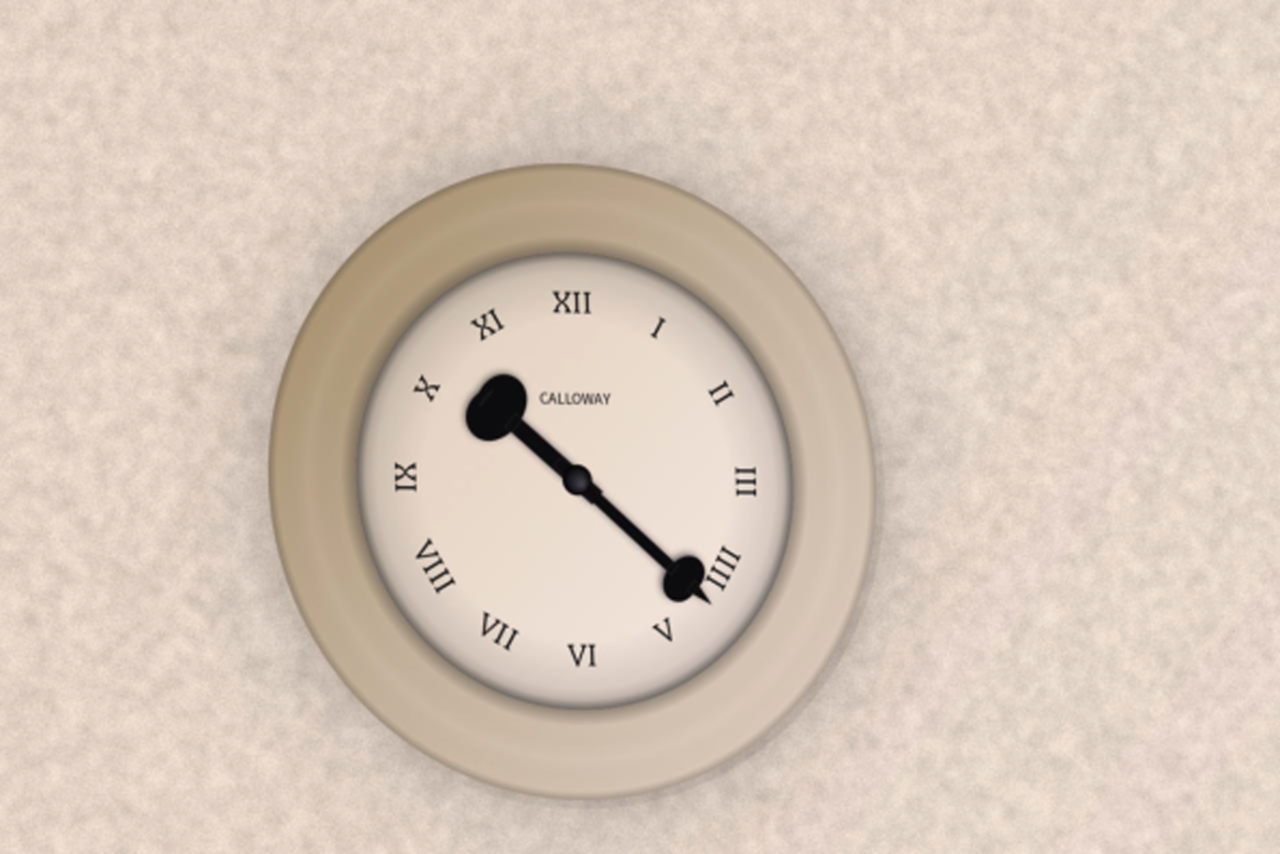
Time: **10:22**
